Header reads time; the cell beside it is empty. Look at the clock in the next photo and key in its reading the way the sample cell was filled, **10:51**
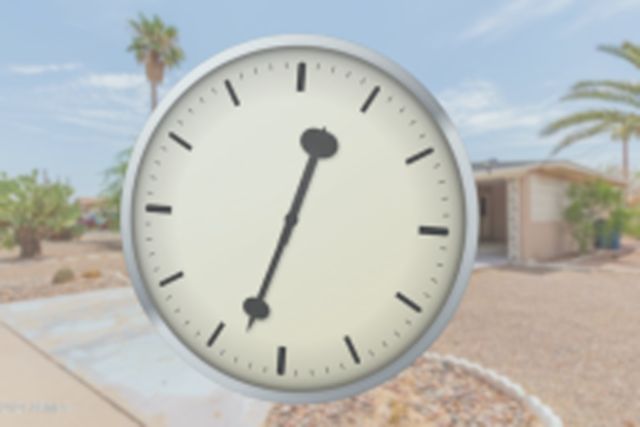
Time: **12:33**
